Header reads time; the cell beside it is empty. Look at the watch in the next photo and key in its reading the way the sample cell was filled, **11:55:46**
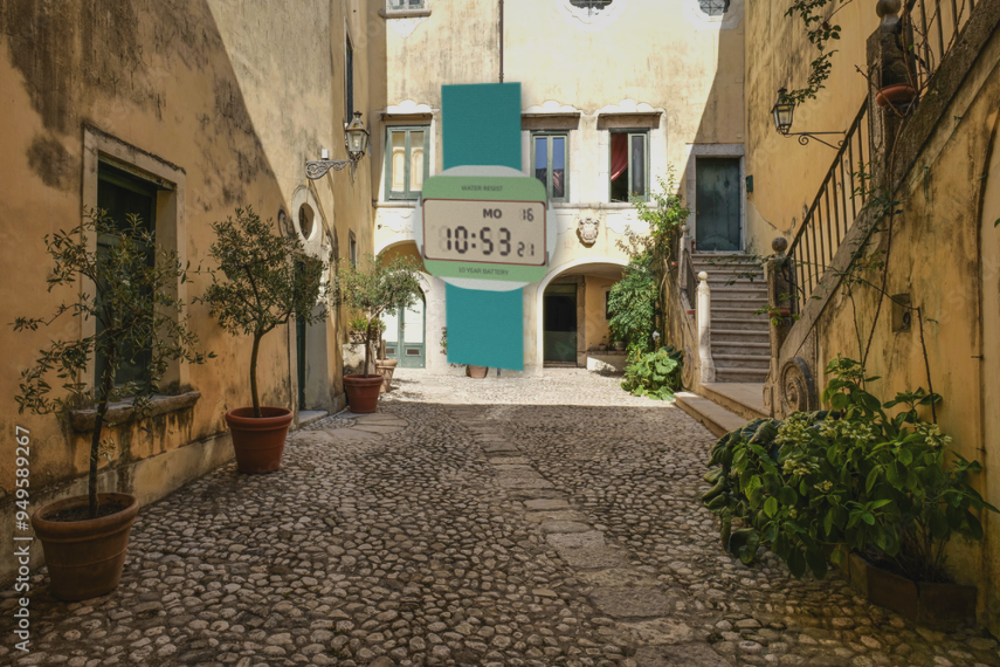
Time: **10:53:21**
